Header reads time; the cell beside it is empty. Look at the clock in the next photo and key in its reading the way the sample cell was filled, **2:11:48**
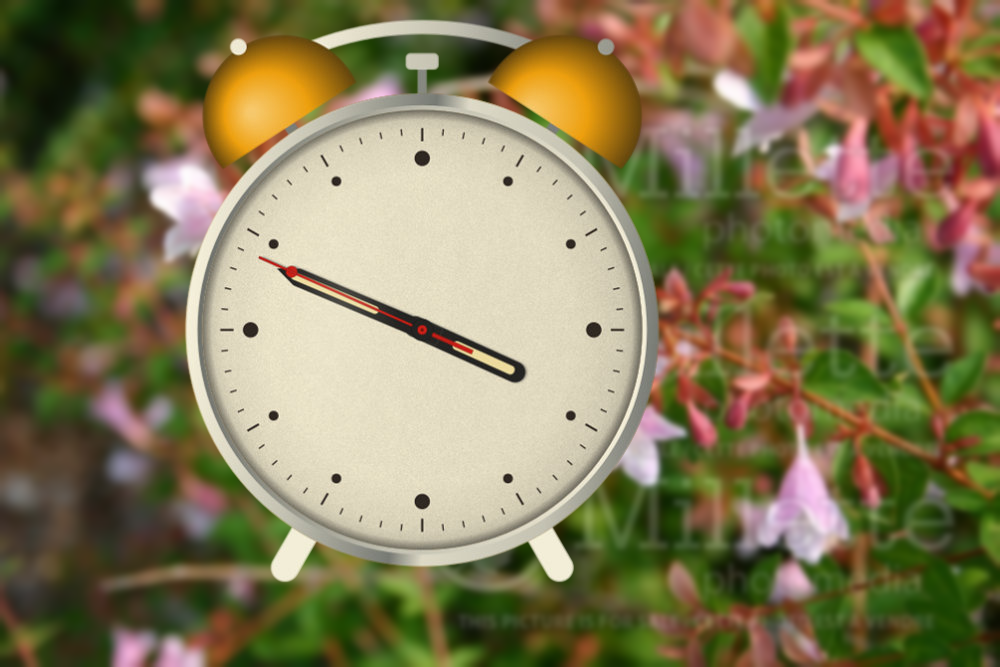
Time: **3:48:49**
